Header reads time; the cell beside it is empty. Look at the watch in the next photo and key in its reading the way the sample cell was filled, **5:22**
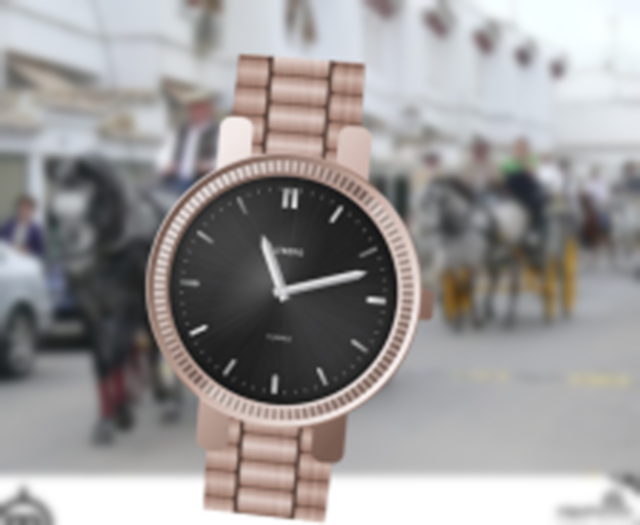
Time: **11:12**
